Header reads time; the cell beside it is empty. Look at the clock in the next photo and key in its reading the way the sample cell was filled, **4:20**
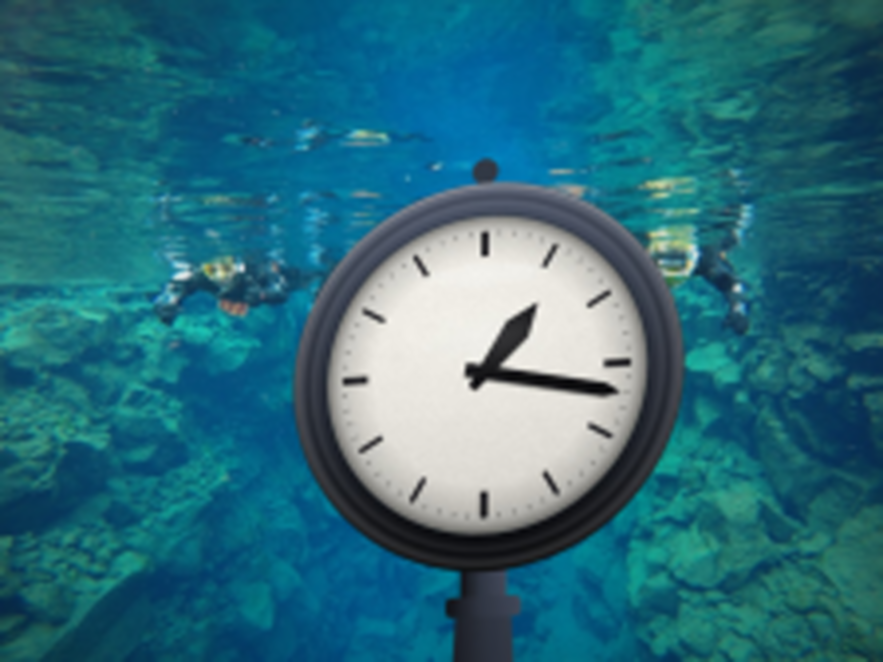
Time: **1:17**
